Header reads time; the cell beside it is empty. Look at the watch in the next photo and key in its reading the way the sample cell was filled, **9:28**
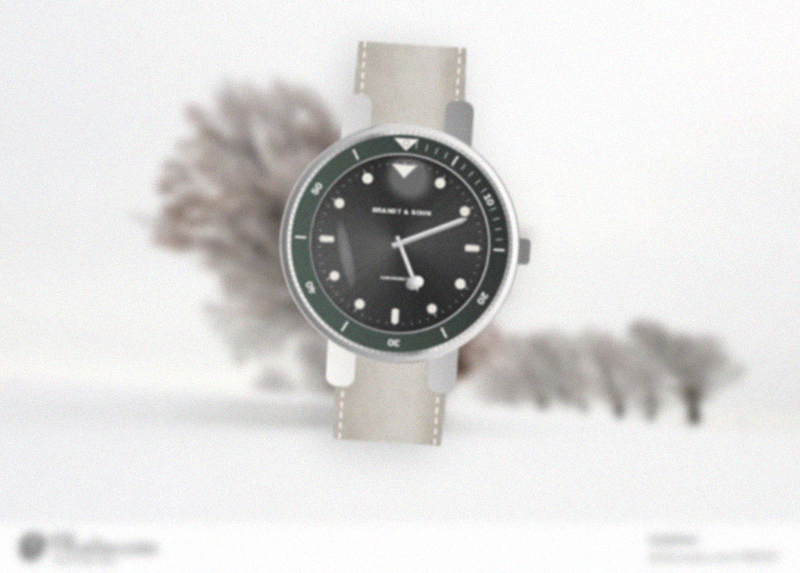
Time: **5:11**
